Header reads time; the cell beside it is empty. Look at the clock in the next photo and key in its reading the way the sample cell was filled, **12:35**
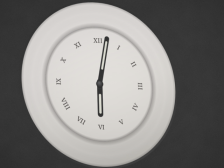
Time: **6:02**
